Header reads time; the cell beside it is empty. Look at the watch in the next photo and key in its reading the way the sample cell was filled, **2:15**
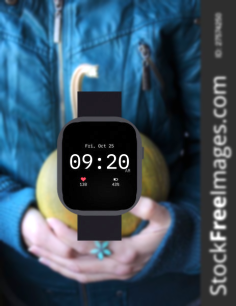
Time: **9:20**
